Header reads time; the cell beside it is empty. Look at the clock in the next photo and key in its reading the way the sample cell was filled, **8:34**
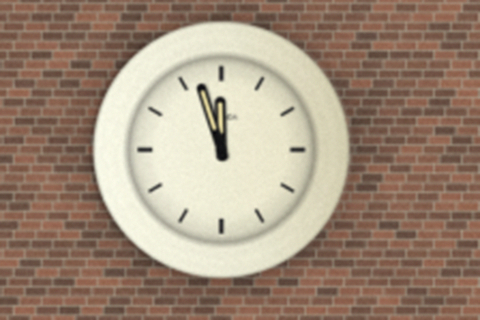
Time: **11:57**
